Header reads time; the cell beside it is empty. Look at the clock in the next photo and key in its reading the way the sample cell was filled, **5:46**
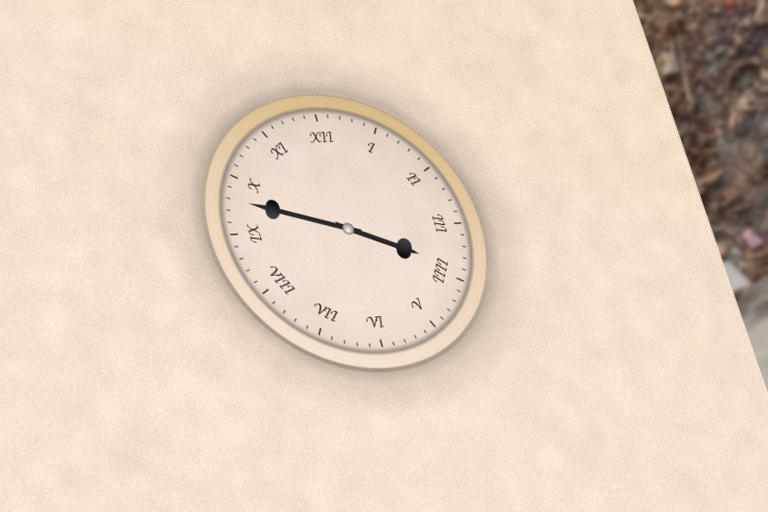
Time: **3:48**
